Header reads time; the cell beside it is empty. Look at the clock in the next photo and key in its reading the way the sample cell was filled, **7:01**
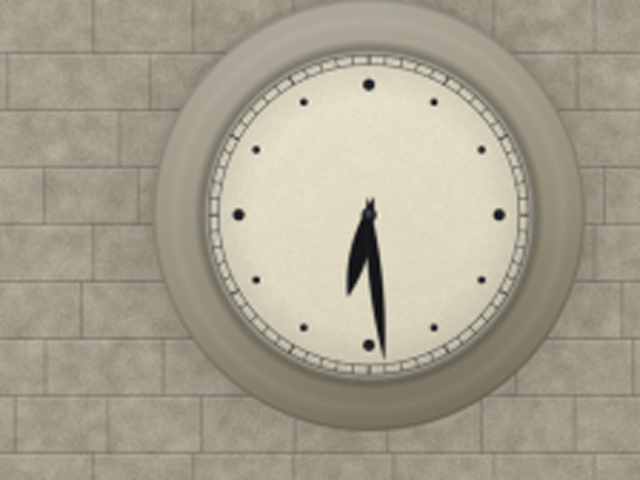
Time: **6:29**
